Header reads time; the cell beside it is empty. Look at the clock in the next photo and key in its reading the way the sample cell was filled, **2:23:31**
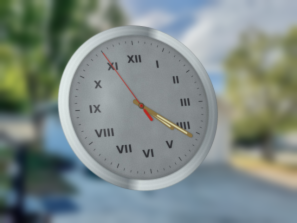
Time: **4:20:55**
